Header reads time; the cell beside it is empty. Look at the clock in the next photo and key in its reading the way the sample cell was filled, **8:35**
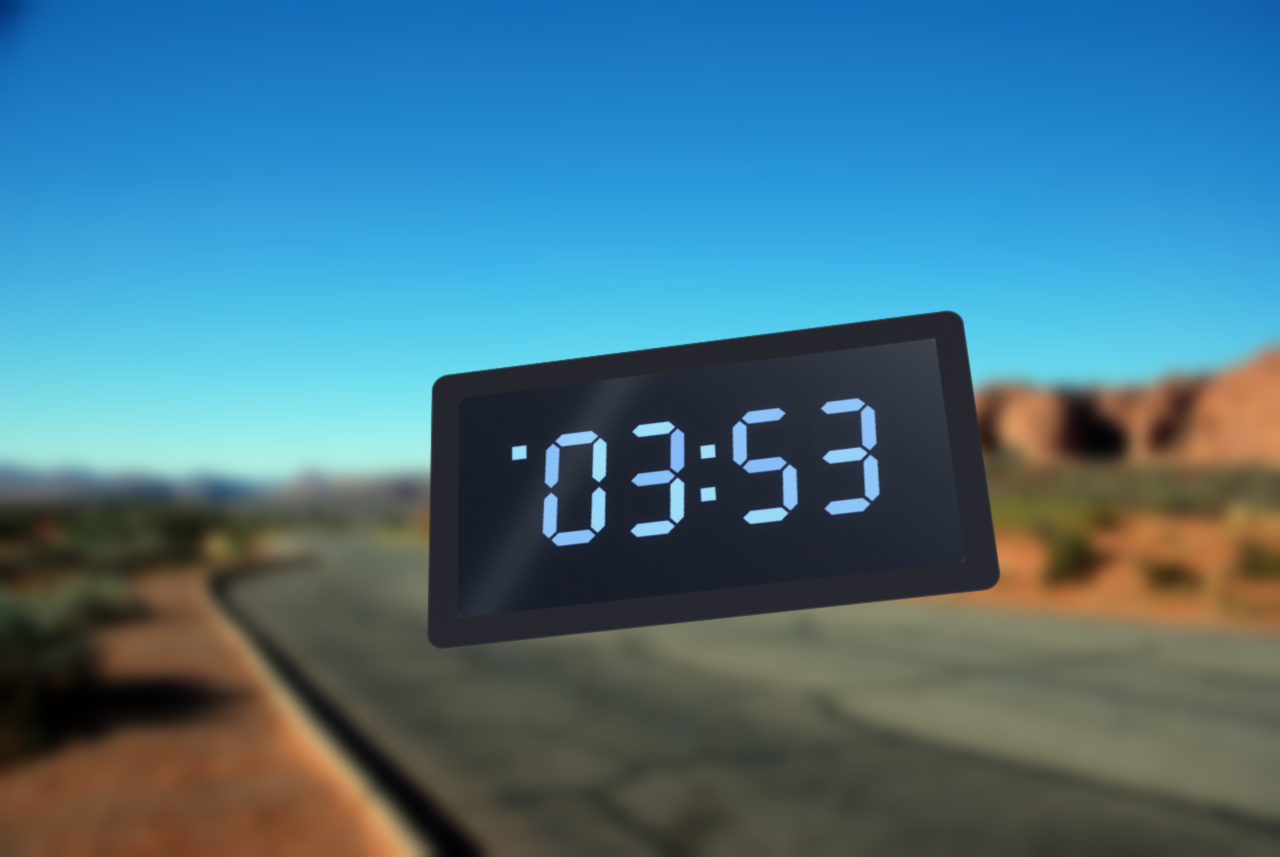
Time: **3:53**
